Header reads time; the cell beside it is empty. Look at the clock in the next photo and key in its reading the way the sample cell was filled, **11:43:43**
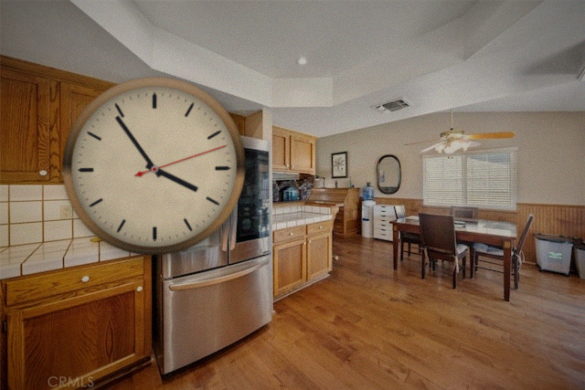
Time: **3:54:12**
